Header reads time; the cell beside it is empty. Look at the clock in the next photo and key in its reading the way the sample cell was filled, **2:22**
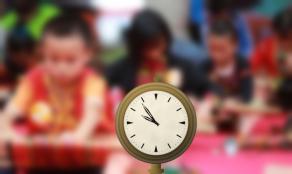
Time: **9:54**
